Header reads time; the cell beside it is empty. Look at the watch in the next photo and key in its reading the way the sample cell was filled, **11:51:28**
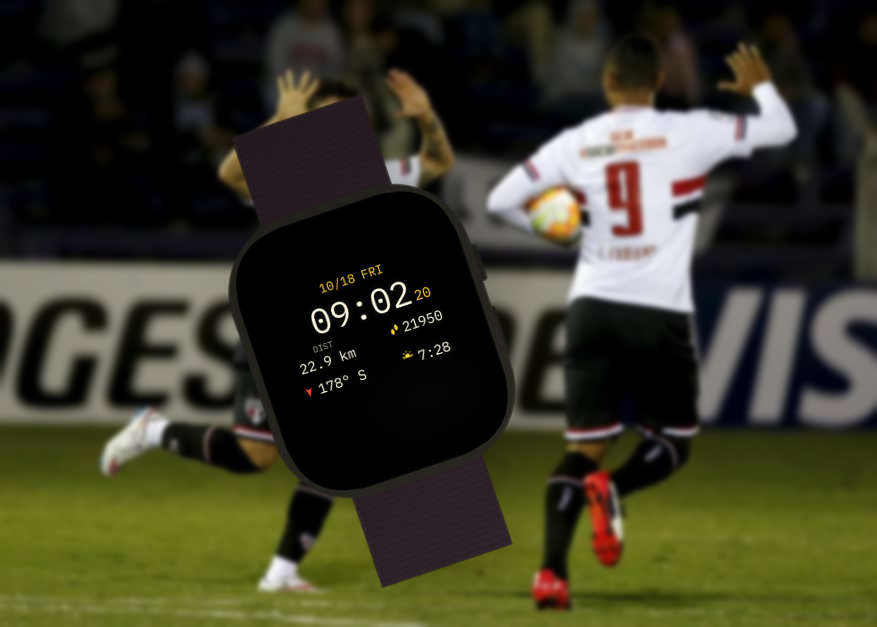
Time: **9:02:20**
